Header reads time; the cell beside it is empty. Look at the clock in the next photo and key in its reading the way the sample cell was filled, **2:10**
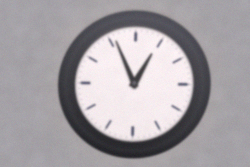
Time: **12:56**
